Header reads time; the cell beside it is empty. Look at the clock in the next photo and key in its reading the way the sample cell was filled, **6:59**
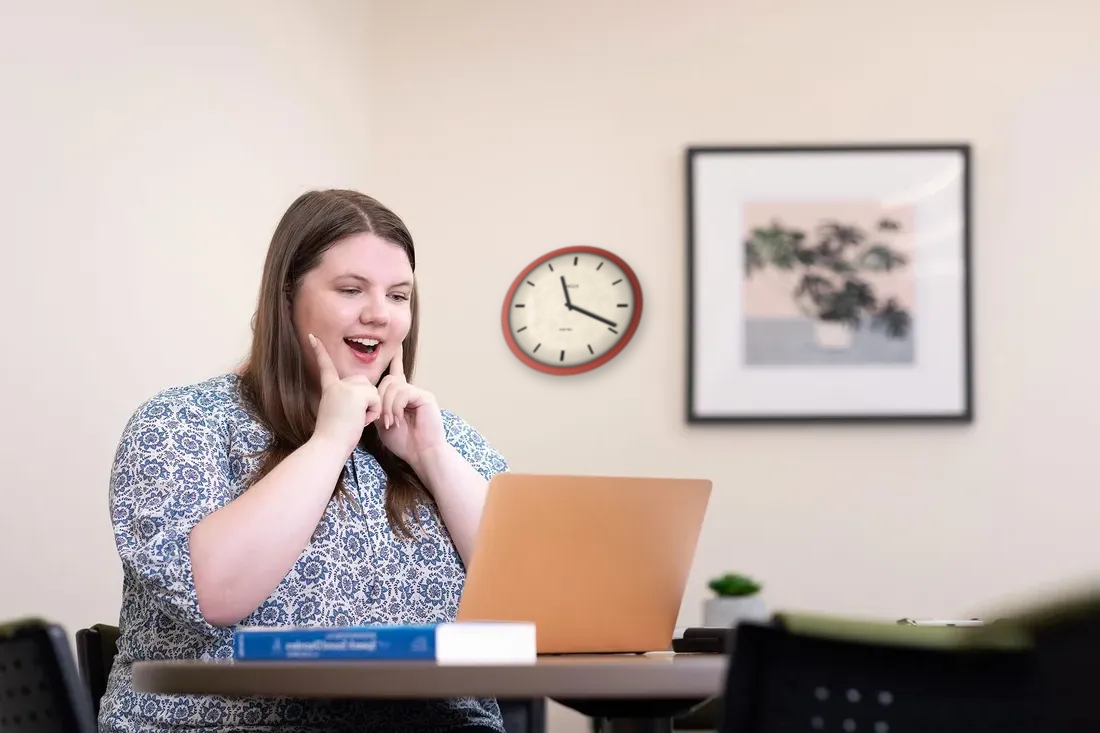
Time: **11:19**
